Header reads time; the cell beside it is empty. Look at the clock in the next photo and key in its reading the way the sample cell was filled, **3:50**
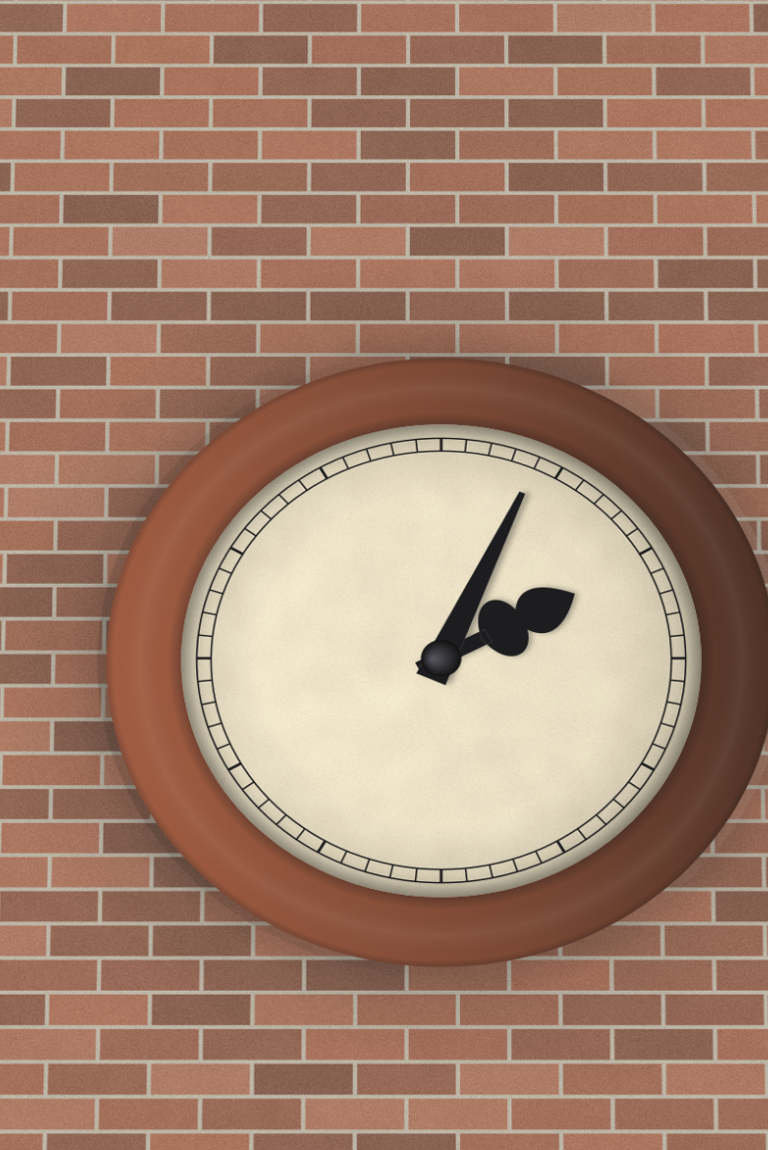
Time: **2:04**
